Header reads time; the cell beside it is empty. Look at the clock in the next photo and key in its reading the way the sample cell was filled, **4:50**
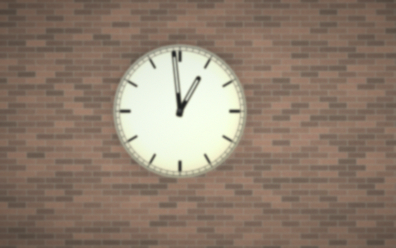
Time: **12:59**
